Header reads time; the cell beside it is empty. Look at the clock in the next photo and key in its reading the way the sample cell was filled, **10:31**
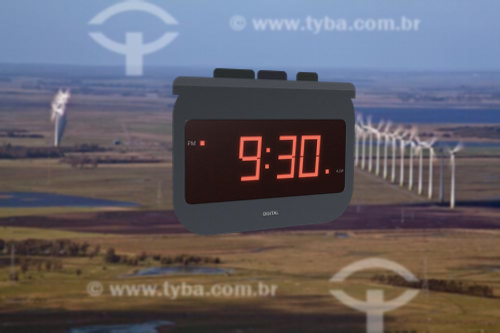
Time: **9:30**
